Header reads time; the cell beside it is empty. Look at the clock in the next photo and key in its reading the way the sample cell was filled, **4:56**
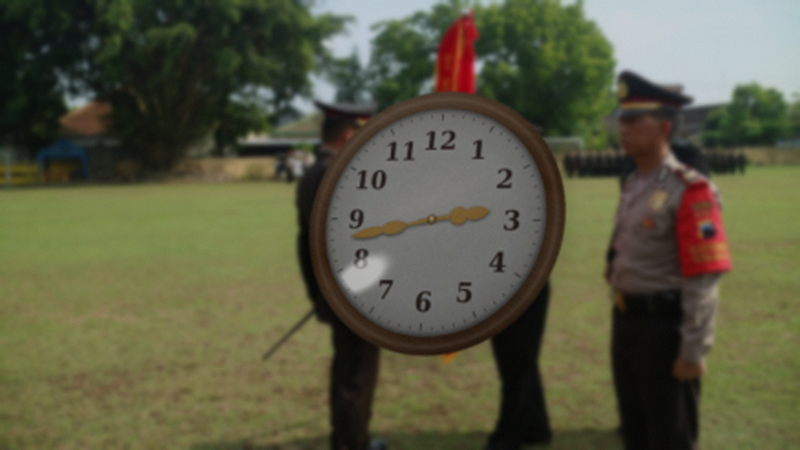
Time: **2:43**
